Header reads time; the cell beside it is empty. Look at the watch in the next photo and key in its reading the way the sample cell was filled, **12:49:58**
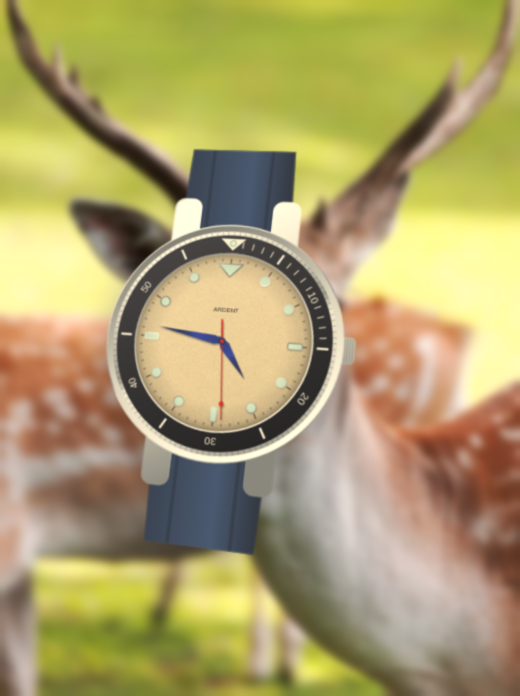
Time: **4:46:29**
